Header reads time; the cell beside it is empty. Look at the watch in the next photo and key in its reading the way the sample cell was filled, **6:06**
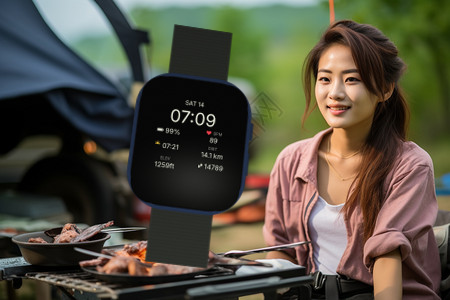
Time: **7:09**
